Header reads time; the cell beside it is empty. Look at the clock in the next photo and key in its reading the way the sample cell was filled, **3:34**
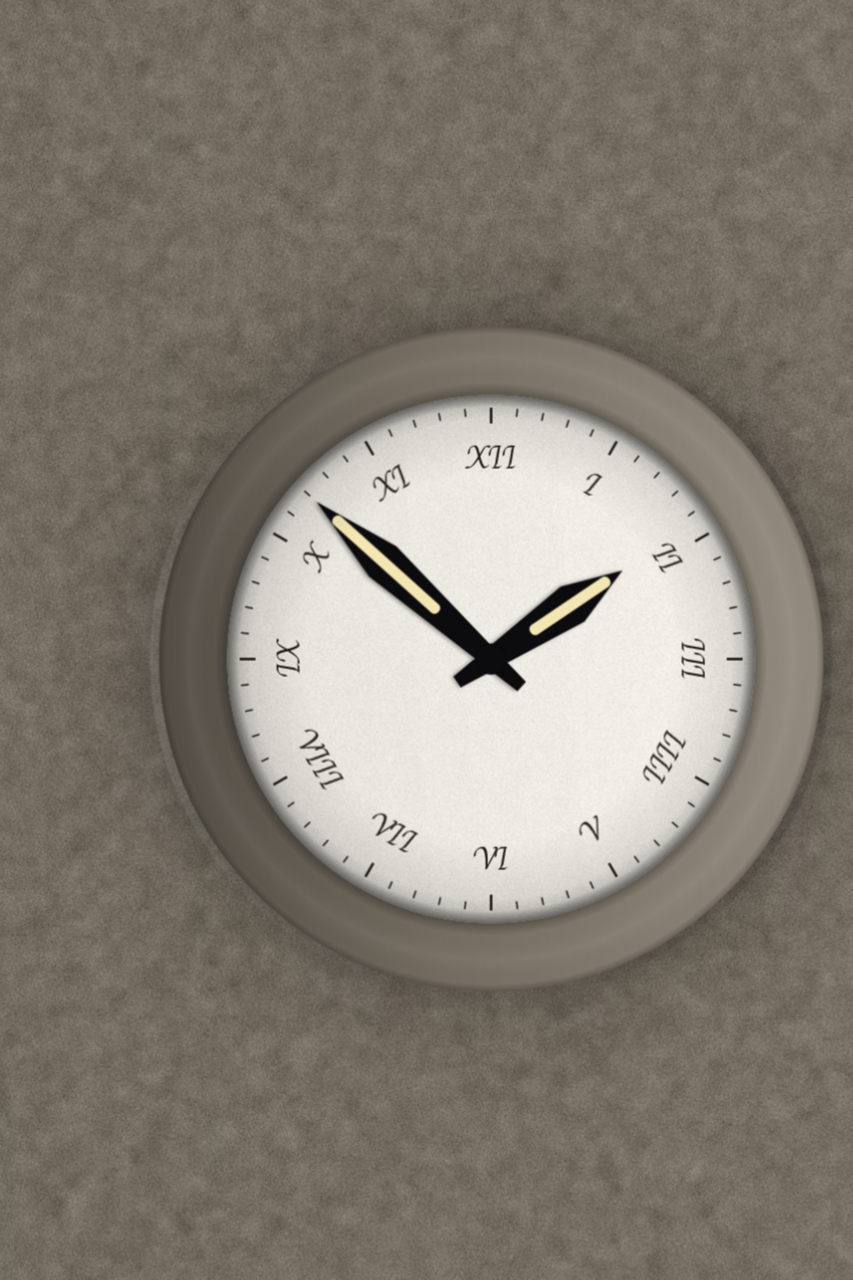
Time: **1:52**
